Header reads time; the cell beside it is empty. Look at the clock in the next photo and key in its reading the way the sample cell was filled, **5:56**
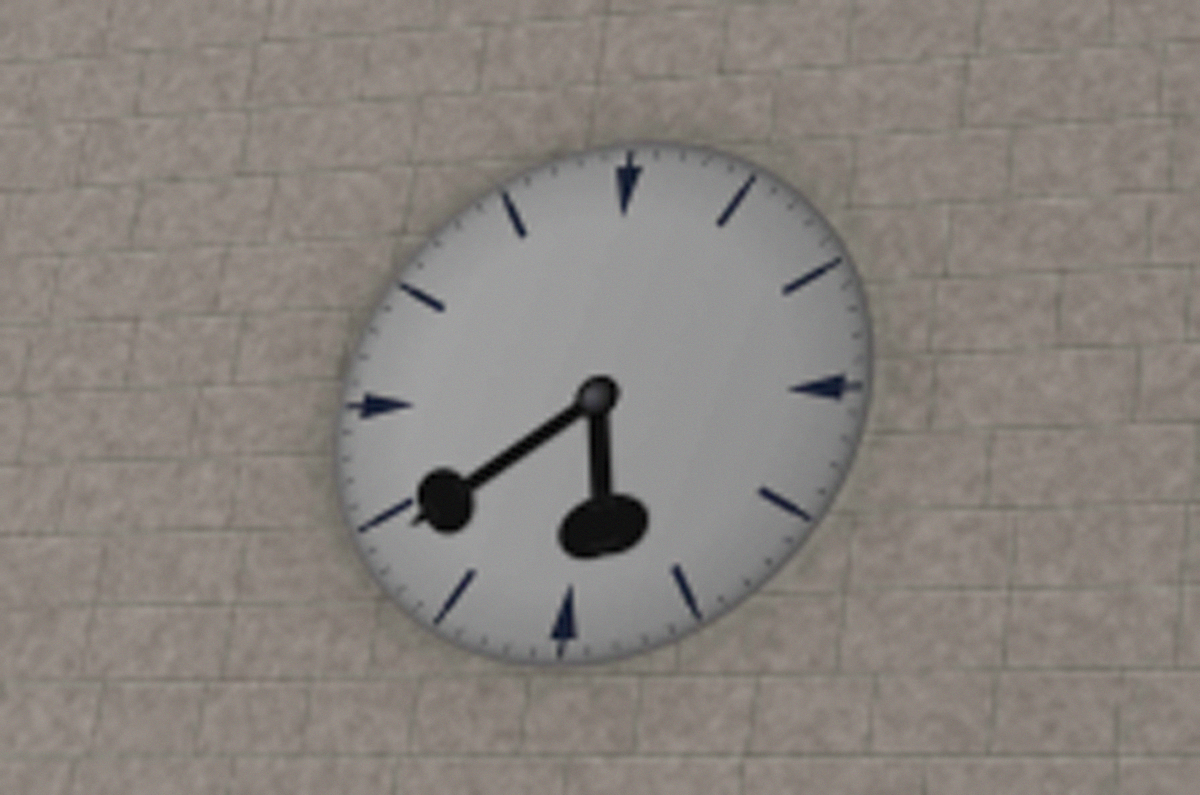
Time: **5:39**
